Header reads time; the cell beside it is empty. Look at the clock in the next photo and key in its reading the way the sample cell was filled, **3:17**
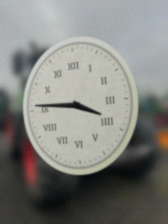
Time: **3:46**
